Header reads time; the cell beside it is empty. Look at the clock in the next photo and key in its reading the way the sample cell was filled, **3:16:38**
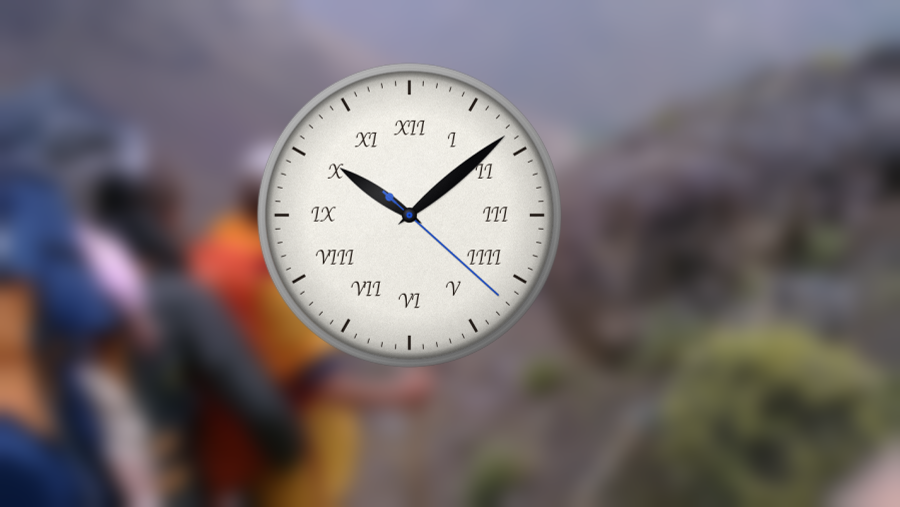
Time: **10:08:22**
